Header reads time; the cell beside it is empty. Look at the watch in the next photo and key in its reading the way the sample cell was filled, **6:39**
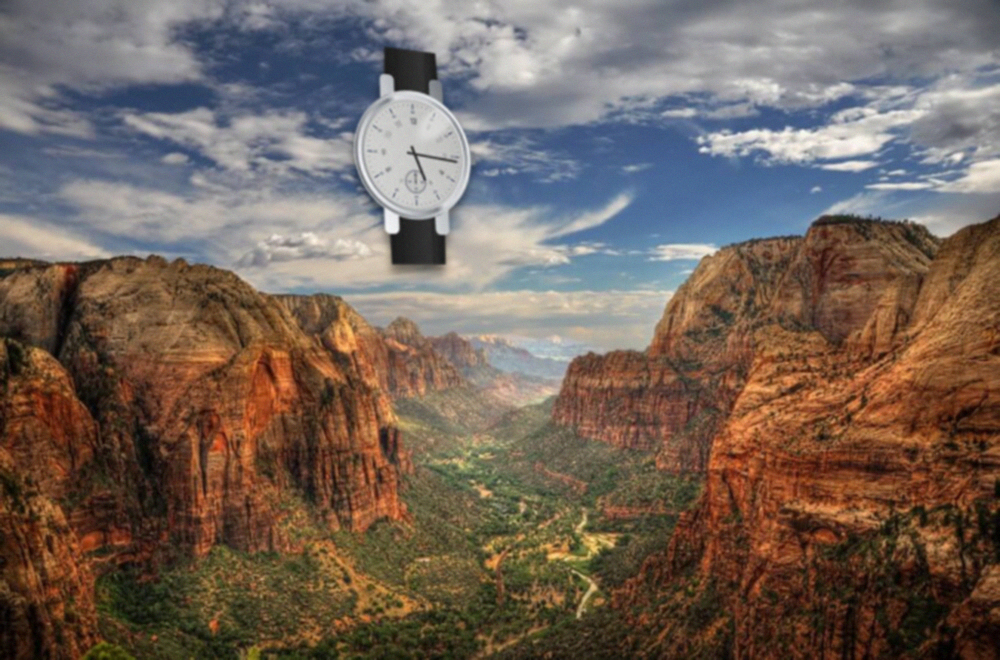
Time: **5:16**
